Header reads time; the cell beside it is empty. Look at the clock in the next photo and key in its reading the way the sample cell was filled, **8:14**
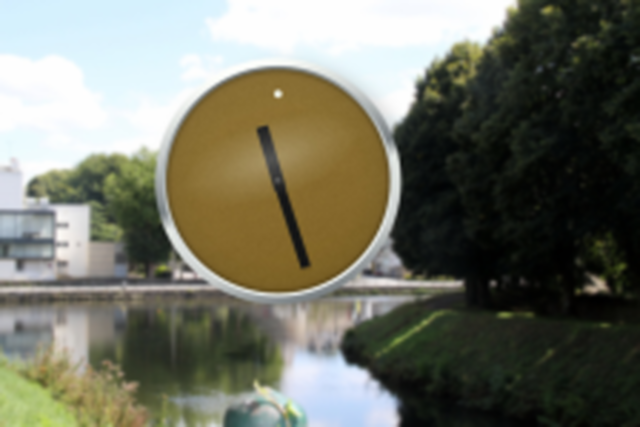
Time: **11:27**
